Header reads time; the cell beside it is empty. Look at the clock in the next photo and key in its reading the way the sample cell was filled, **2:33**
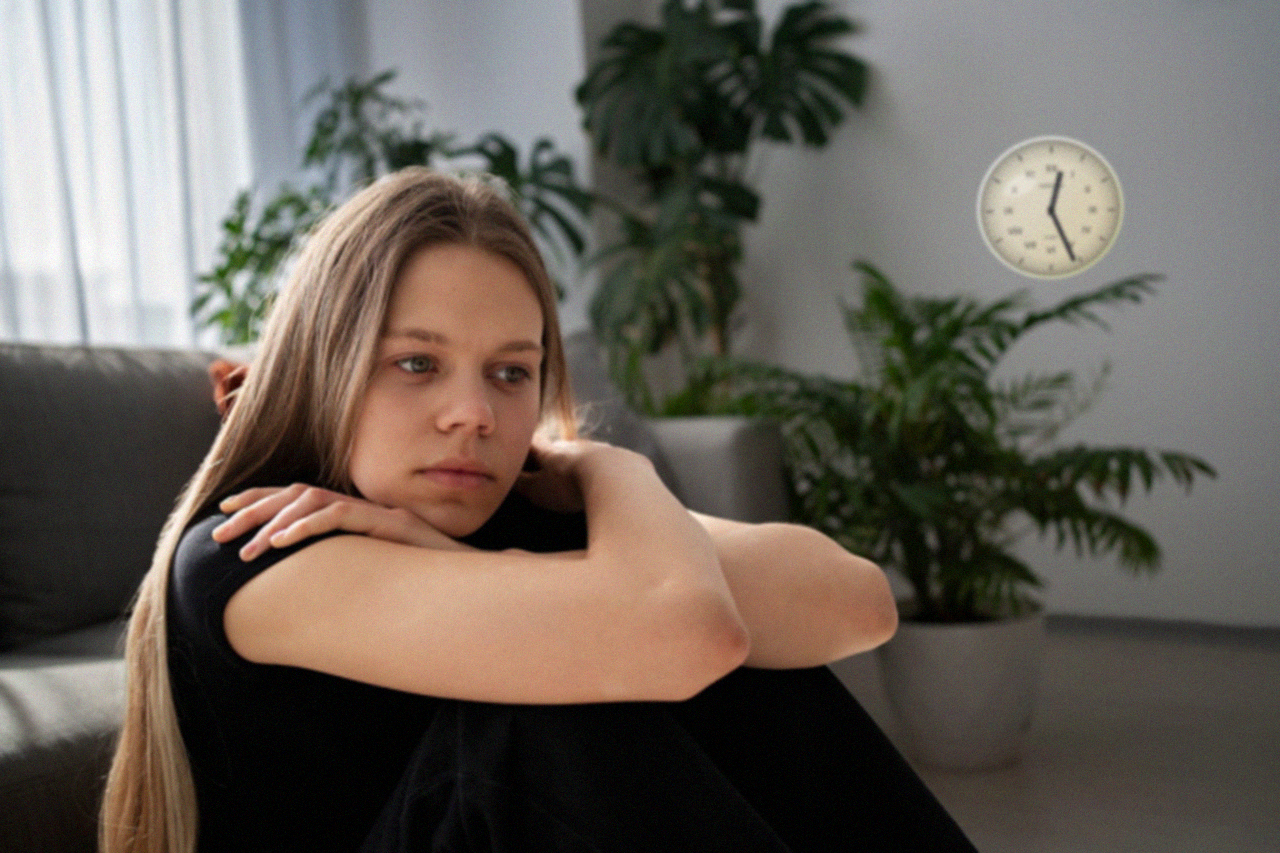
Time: **12:26**
